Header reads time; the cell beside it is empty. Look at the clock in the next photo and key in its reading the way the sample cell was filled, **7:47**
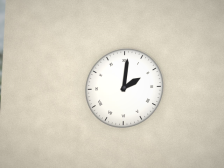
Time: **2:01**
